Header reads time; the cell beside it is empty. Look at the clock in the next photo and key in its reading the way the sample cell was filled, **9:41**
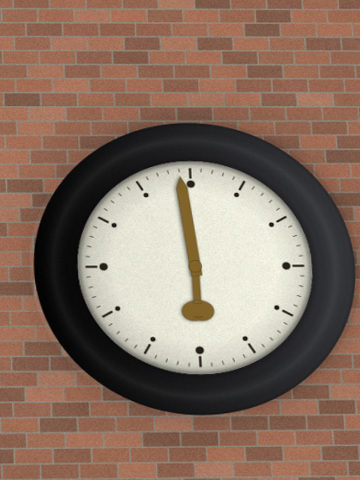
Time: **5:59**
